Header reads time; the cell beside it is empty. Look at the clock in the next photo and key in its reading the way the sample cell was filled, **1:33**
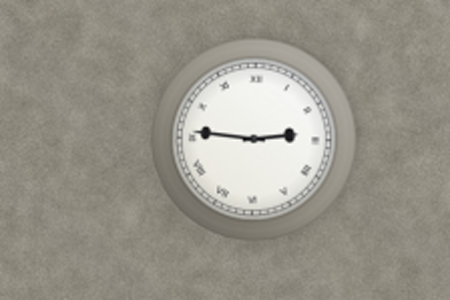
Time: **2:46**
